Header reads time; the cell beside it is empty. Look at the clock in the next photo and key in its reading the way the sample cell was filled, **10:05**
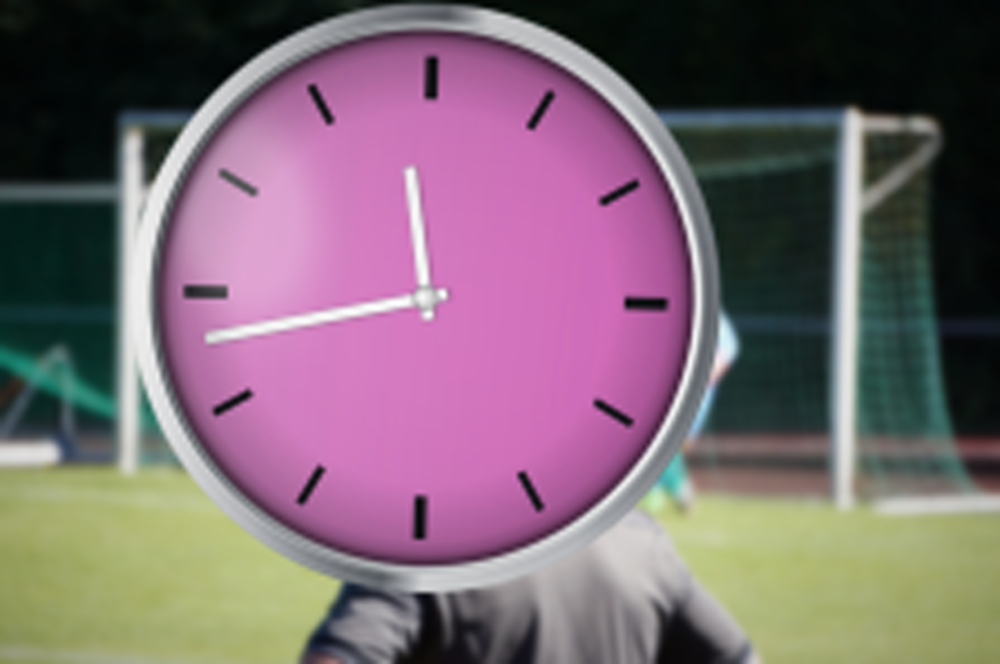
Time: **11:43**
